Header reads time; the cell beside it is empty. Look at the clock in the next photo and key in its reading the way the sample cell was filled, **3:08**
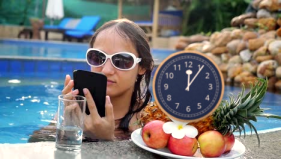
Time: **12:06**
